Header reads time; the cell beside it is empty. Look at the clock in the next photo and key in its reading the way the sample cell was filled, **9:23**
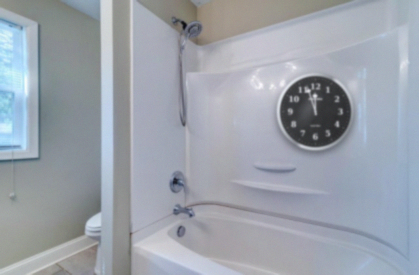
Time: **11:57**
